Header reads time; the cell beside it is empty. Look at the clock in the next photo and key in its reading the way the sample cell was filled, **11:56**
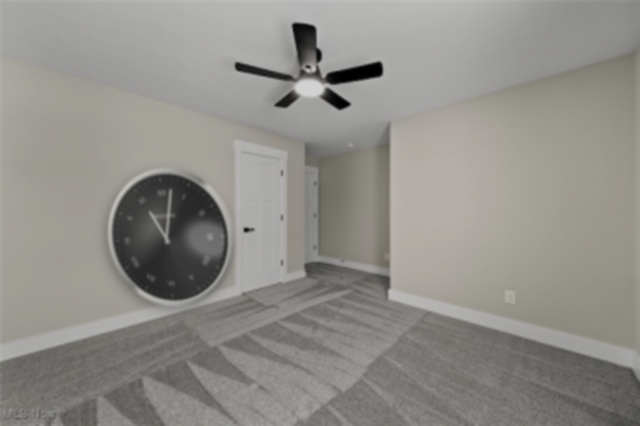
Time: **11:02**
